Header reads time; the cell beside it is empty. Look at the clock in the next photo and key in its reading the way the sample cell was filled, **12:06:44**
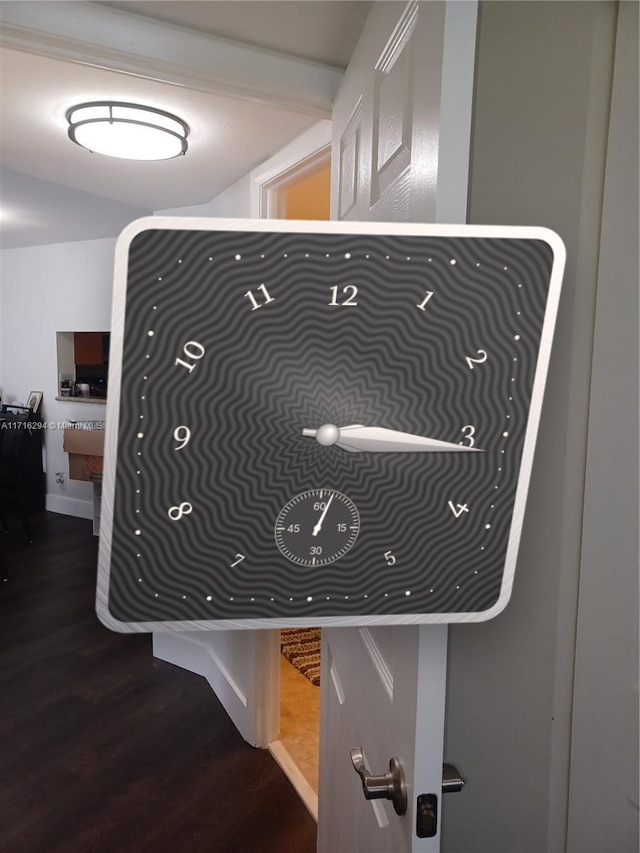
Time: **3:16:03**
